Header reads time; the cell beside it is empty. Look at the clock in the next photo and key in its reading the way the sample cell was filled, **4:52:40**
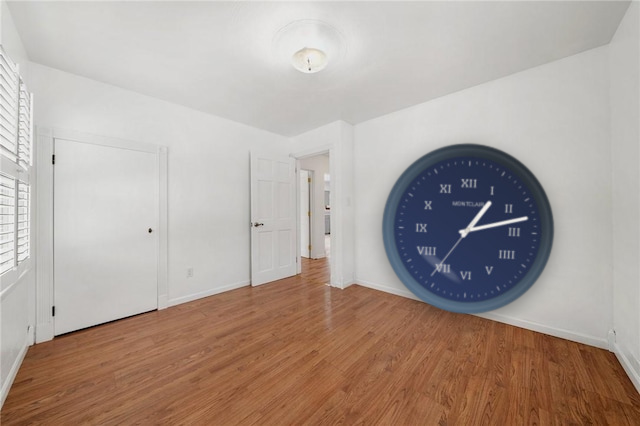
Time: **1:12:36**
